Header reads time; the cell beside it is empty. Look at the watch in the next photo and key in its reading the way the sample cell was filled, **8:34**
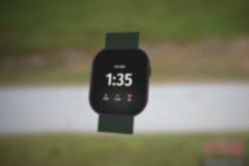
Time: **1:35**
